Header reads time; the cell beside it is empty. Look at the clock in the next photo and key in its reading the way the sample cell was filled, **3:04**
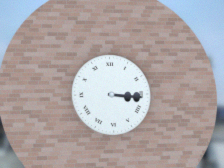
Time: **3:16**
